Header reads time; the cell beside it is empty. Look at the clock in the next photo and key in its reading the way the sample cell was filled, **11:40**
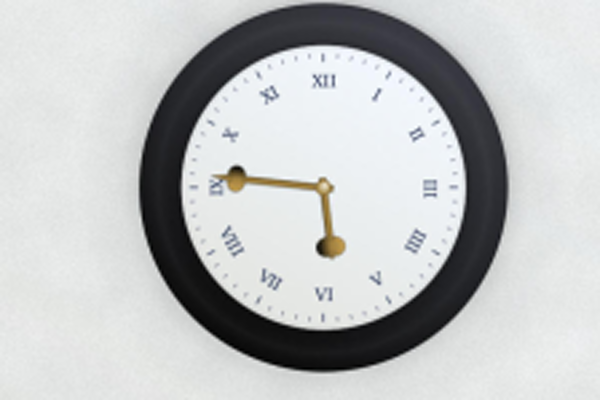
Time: **5:46**
